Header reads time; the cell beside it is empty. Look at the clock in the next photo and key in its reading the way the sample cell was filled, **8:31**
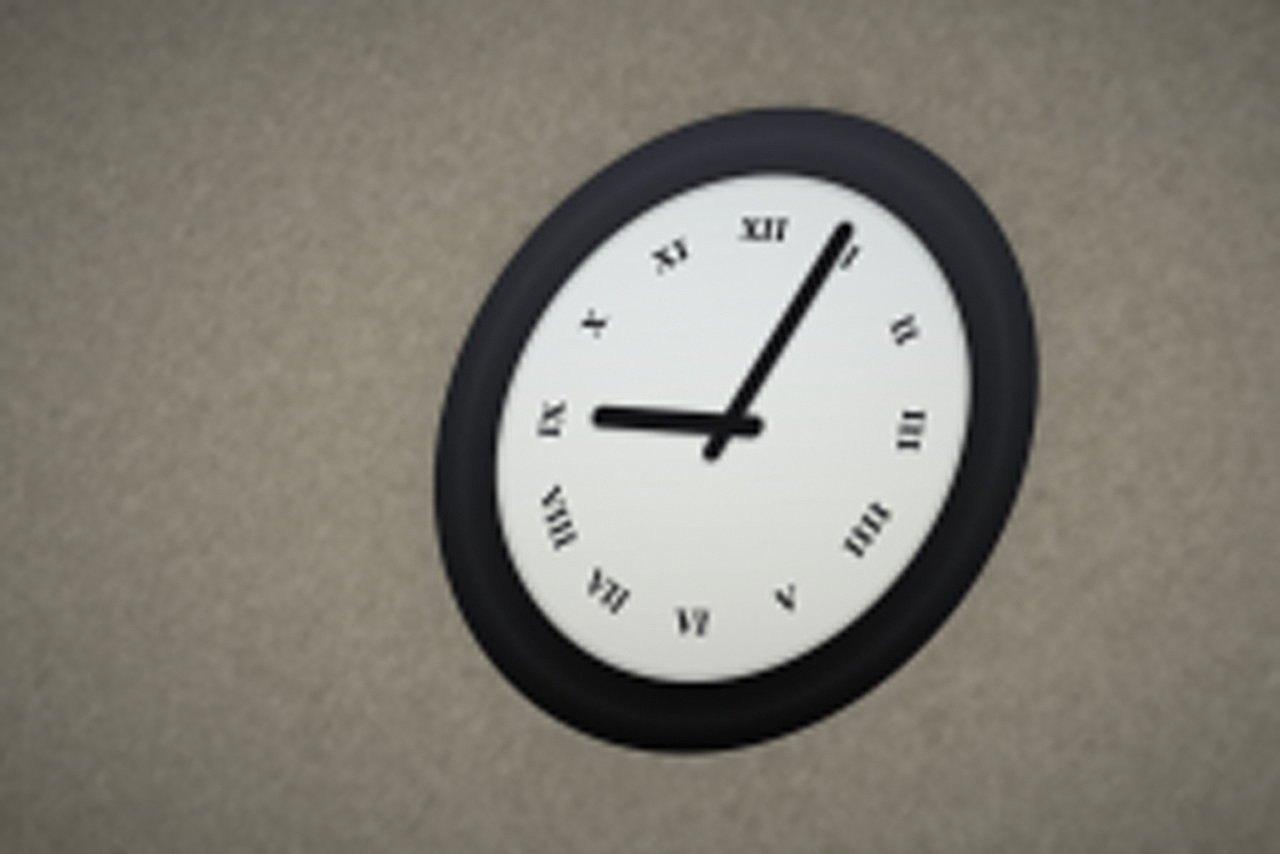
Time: **9:04**
